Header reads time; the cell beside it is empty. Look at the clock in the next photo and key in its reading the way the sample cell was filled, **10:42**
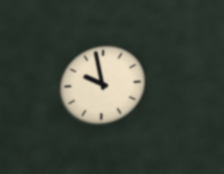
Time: **9:58**
